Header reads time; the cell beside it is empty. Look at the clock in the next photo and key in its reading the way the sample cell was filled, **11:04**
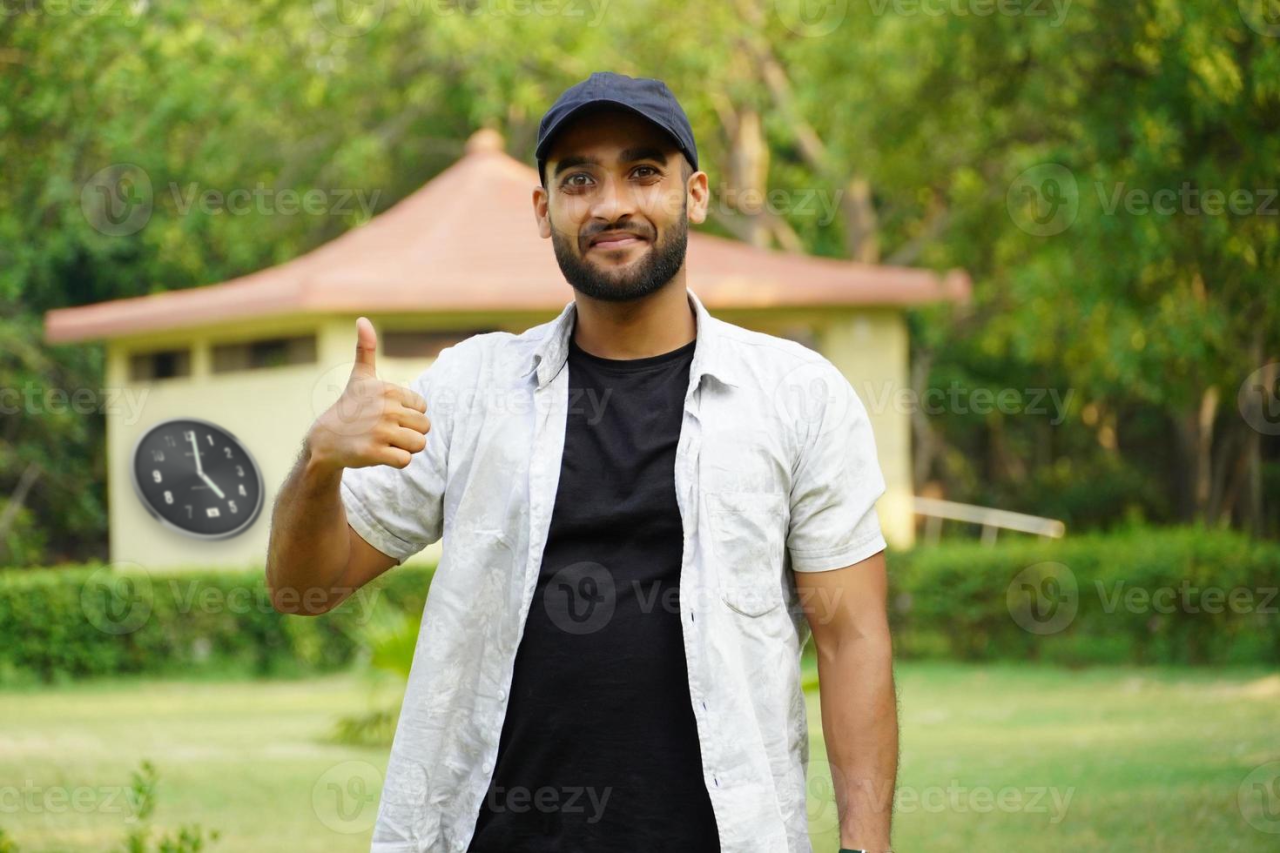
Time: **5:01**
